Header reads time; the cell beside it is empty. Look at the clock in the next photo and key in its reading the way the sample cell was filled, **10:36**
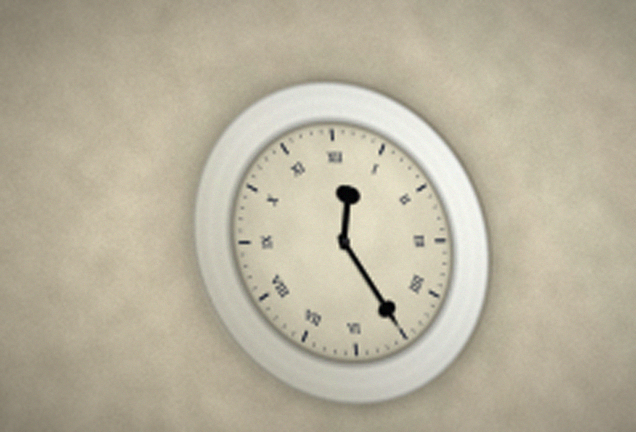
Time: **12:25**
